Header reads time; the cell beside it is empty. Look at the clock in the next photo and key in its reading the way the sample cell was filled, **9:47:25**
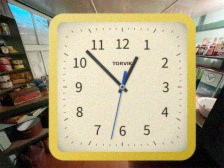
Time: **12:52:32**
